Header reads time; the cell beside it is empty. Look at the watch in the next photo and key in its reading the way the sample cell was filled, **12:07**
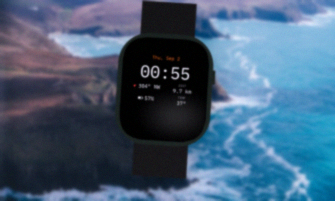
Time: **0:55**
